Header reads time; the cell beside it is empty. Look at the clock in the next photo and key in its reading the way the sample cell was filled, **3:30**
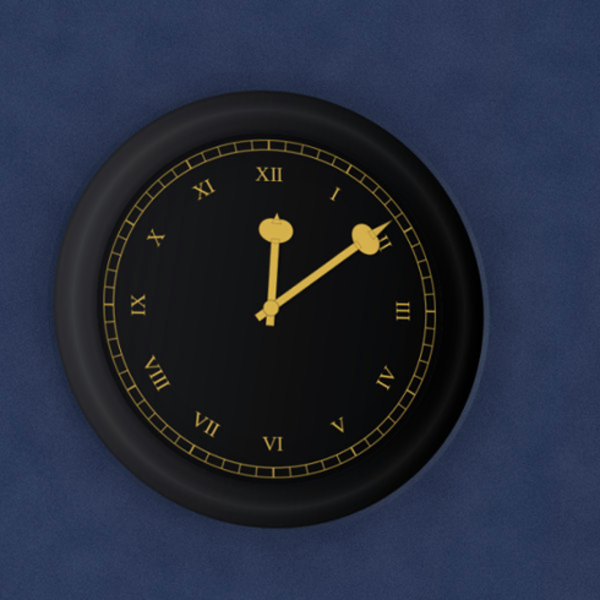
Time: **12:09**
